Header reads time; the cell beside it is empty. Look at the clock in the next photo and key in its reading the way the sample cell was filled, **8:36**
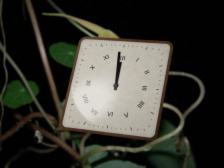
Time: **11:59**
